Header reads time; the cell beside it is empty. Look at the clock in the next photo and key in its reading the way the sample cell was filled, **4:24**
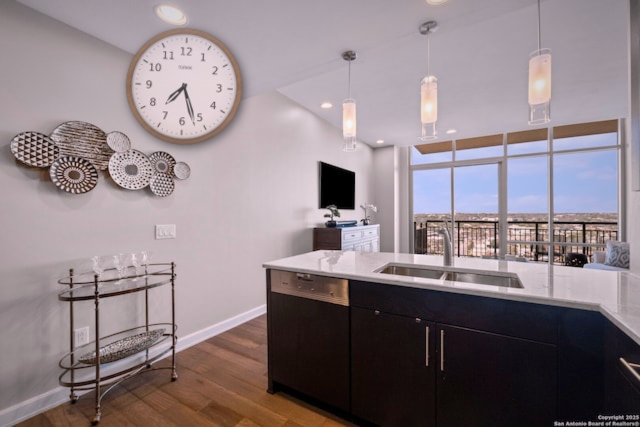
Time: **7:27**
